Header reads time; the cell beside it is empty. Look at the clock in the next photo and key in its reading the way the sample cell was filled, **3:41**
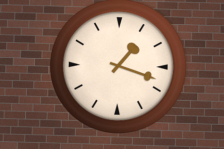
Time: **1:18**
